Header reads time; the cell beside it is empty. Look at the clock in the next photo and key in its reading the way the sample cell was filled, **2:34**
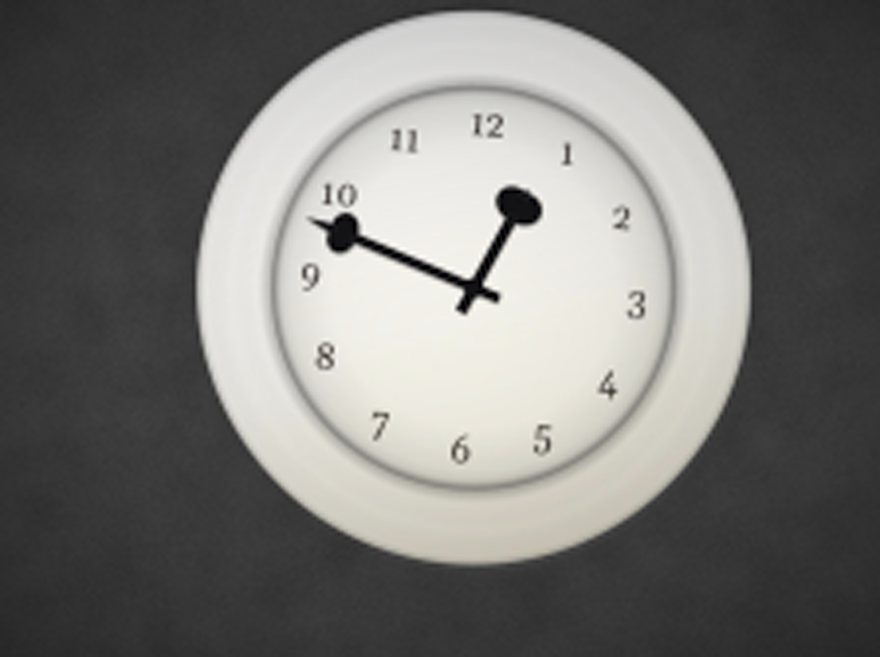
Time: **12:48**
